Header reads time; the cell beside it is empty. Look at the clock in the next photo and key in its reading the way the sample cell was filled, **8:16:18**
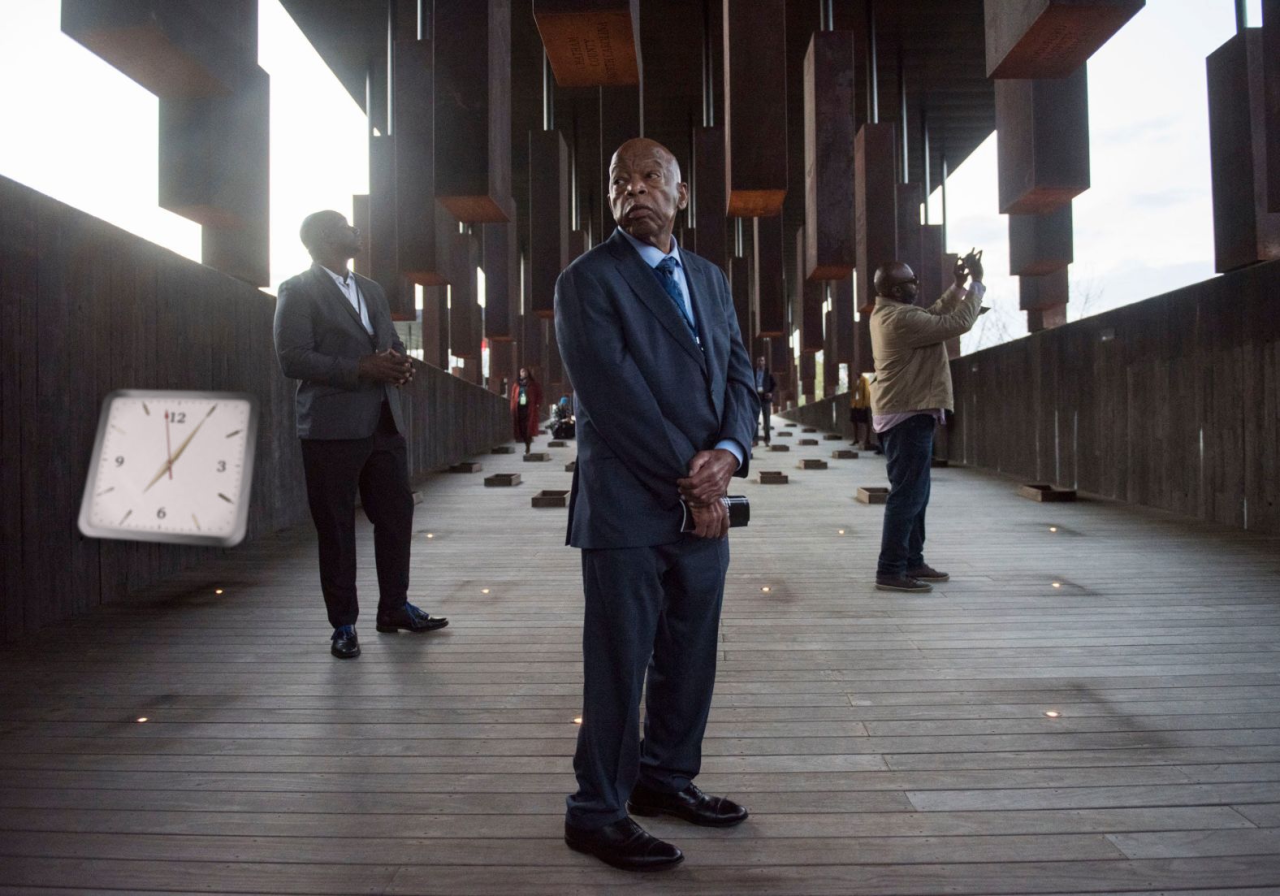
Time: **7:04:58**
